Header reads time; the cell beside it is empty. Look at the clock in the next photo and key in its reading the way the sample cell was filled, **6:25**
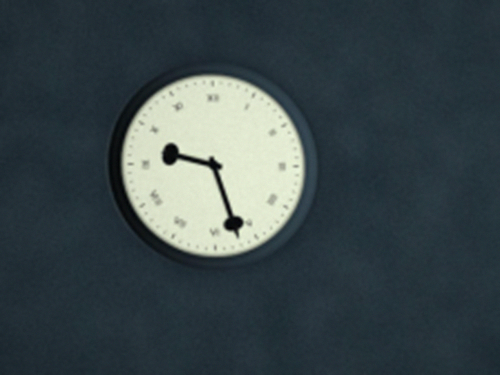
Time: **9:27**
